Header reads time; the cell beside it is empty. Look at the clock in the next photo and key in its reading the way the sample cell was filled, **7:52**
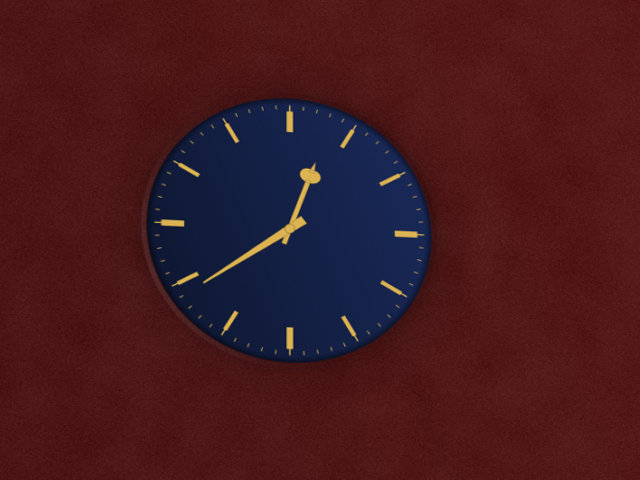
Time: **12:39**
